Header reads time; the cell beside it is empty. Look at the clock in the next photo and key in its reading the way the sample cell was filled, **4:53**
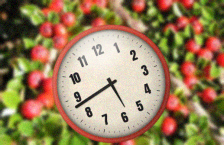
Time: **5:43**
